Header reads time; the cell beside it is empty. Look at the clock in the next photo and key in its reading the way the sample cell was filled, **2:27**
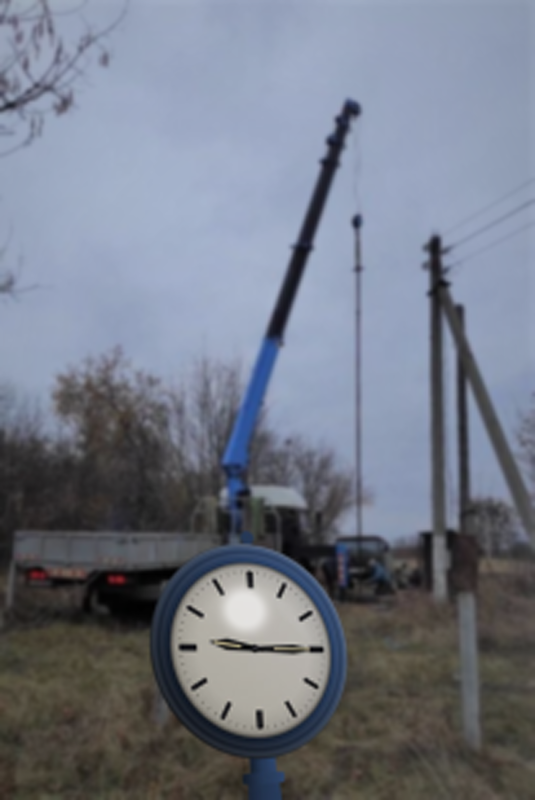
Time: **9:15**
